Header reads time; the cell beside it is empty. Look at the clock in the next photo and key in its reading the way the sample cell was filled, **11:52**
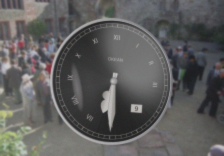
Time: **6:30**
